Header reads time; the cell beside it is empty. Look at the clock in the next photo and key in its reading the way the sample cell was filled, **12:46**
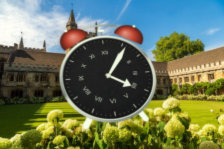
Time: **4:06**
